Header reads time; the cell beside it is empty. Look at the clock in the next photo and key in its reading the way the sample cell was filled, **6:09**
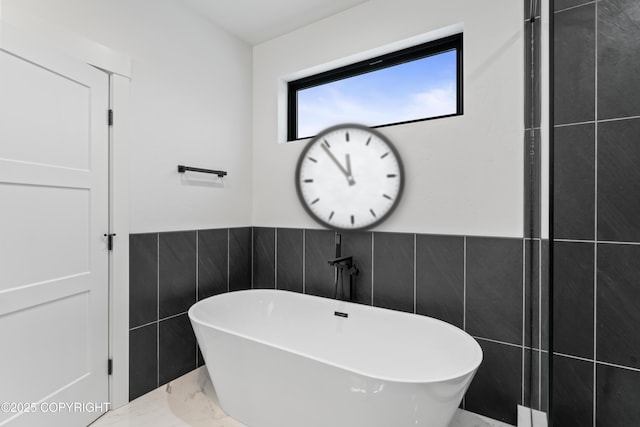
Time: **11:54**
